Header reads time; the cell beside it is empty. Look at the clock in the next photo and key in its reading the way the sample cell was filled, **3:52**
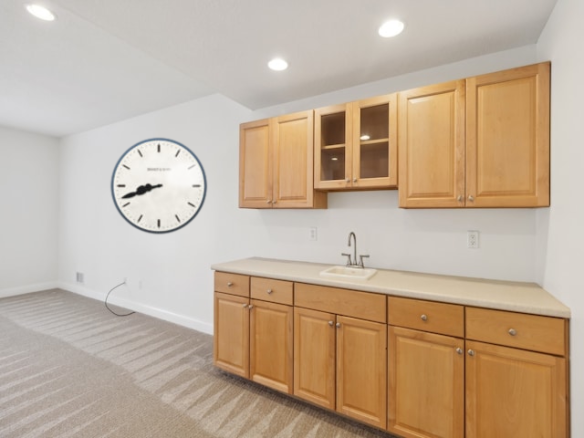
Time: **8:42**
